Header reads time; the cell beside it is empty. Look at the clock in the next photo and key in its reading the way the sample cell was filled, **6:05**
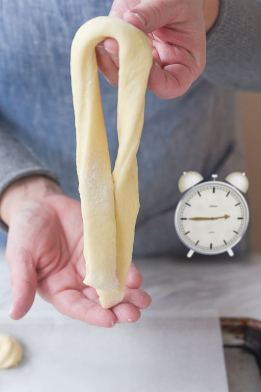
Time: **2:45**
